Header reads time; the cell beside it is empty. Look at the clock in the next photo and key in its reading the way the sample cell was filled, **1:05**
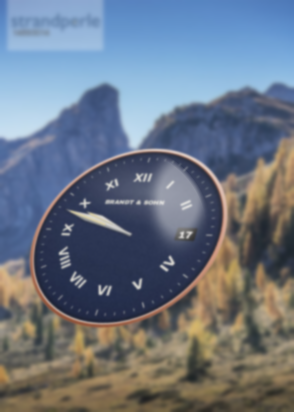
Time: **9:48**
